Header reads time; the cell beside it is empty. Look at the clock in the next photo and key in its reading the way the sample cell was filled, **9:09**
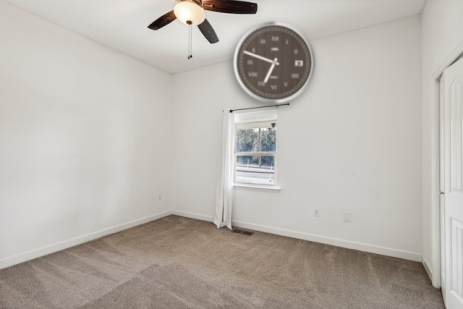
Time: **6:48**
